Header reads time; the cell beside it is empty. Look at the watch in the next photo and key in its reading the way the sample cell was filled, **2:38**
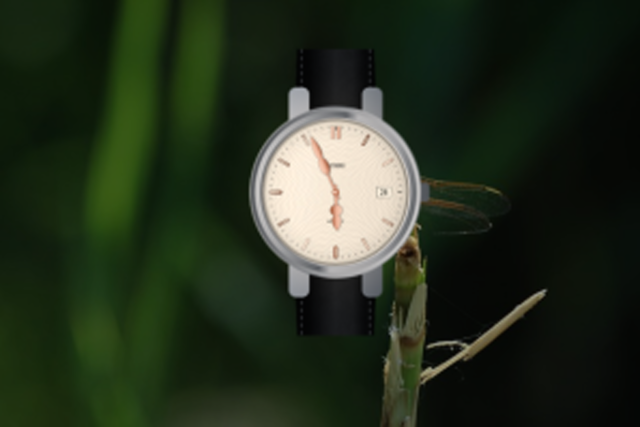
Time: **5:56**
